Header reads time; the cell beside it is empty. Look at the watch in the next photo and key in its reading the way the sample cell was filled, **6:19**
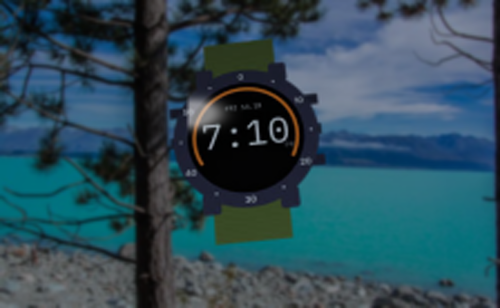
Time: **7:10**
